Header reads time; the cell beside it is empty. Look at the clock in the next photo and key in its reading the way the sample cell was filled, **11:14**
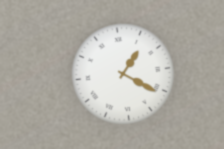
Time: **1:21**
